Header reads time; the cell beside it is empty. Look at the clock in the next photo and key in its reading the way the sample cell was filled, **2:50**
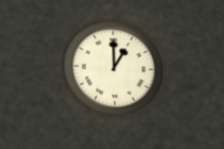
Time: **1:00**
